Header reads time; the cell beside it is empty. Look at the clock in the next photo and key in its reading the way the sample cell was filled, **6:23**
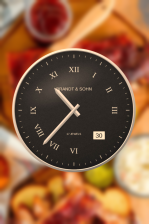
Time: **10:37**
